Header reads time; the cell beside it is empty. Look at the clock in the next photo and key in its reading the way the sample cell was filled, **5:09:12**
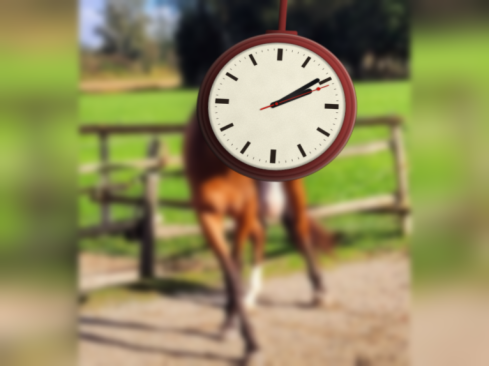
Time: **2:09:11**
